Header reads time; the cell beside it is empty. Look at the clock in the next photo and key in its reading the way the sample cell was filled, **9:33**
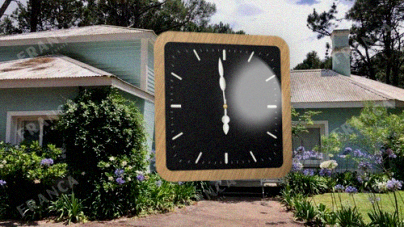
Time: **5:59**
